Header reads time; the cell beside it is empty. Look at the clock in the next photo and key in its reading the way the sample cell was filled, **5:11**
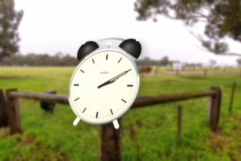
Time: **2:10**
